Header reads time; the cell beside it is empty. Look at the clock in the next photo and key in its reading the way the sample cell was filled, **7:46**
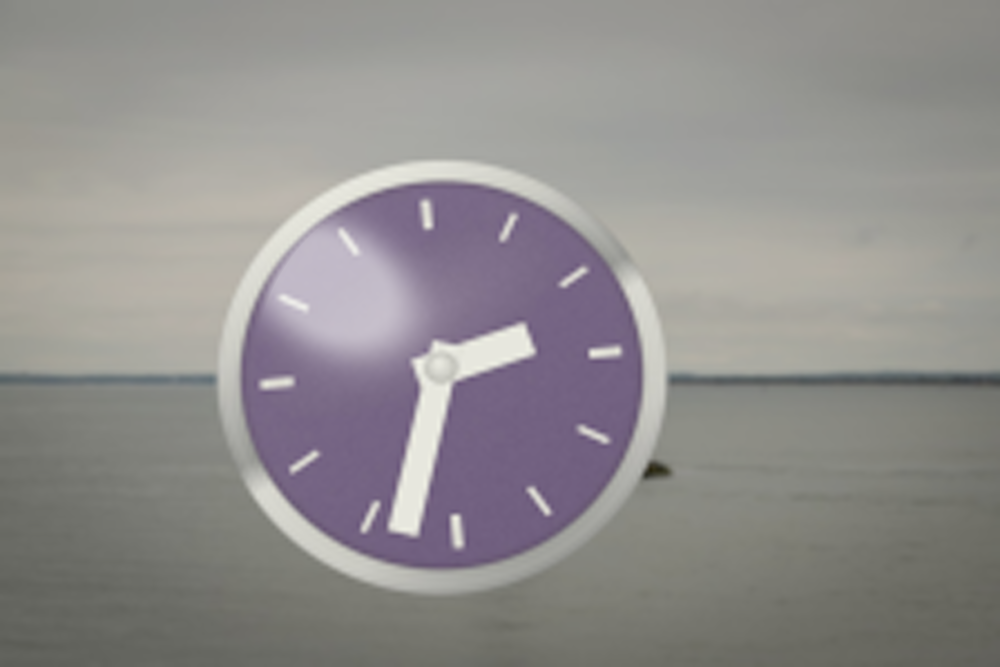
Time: **2:33**
